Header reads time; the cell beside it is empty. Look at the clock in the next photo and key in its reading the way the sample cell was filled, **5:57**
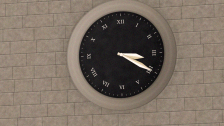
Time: **3:20**
